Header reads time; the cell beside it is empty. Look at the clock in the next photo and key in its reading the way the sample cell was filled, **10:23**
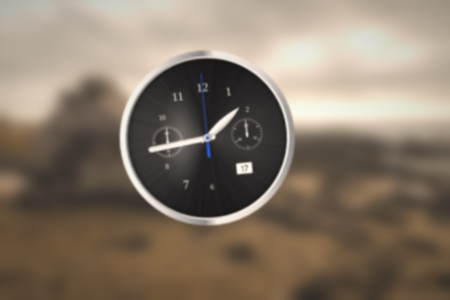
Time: **1:44**
